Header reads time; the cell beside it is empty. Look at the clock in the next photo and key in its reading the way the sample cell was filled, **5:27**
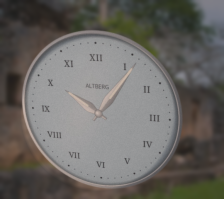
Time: **10:06**
